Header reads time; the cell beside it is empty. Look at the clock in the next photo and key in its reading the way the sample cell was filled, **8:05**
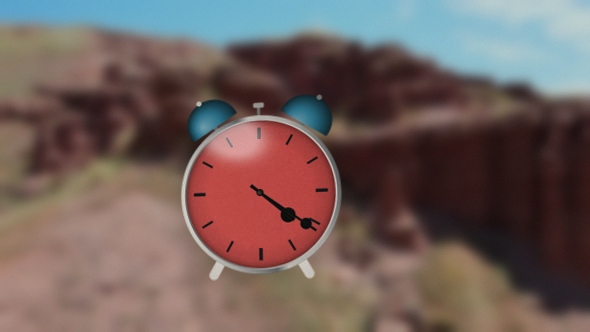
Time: **4:21**
